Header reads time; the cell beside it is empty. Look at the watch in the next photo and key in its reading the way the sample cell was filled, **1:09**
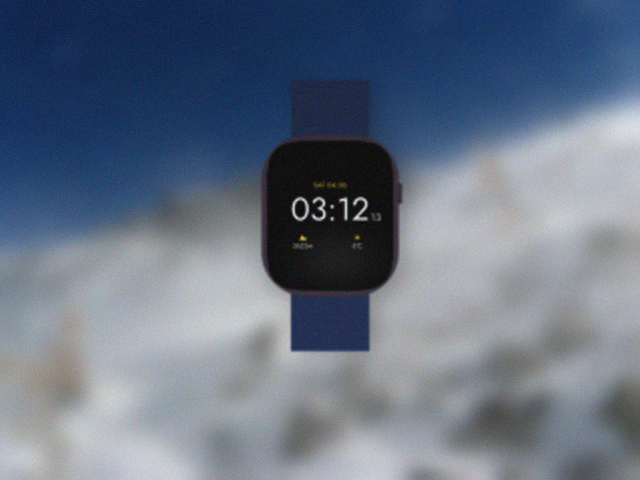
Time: **3:12**
